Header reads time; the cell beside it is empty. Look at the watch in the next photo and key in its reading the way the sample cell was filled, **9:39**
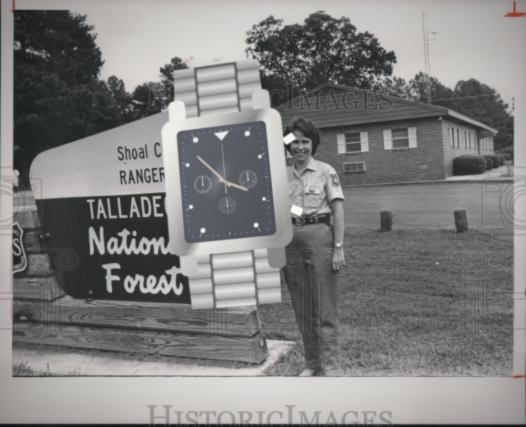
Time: **3:53**
